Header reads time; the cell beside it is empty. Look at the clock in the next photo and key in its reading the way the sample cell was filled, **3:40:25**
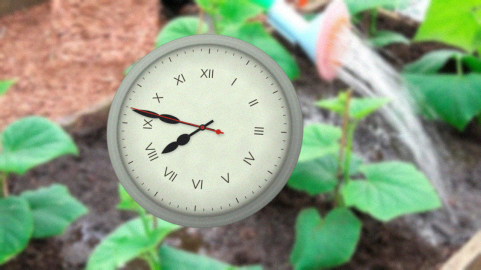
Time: **7:46:47**
